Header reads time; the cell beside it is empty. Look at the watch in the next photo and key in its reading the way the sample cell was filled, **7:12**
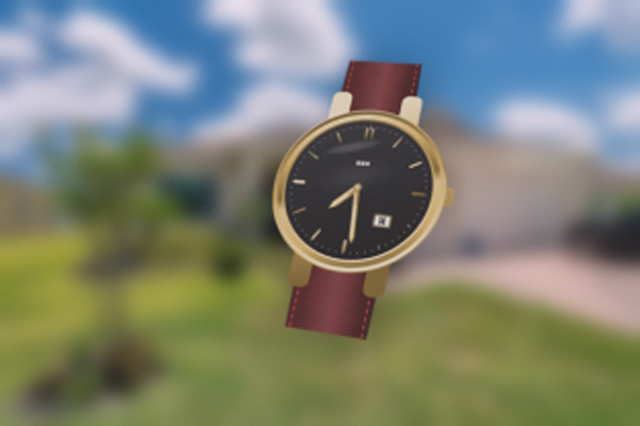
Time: **7:29**
